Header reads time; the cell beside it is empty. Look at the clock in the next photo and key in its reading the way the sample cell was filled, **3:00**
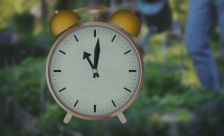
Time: **11:01**
